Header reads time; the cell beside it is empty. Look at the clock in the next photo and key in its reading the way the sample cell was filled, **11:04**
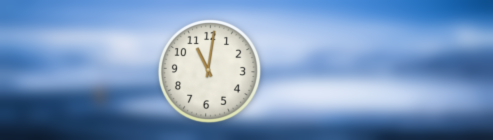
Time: **11:01**
